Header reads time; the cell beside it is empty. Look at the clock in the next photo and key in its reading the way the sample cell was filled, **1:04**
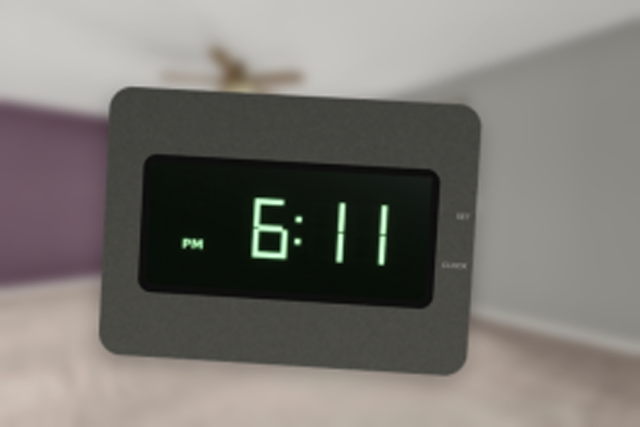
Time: **6:11**
